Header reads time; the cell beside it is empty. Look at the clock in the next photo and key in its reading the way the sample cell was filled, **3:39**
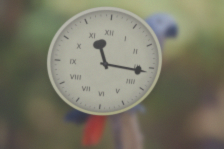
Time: **11:16**
